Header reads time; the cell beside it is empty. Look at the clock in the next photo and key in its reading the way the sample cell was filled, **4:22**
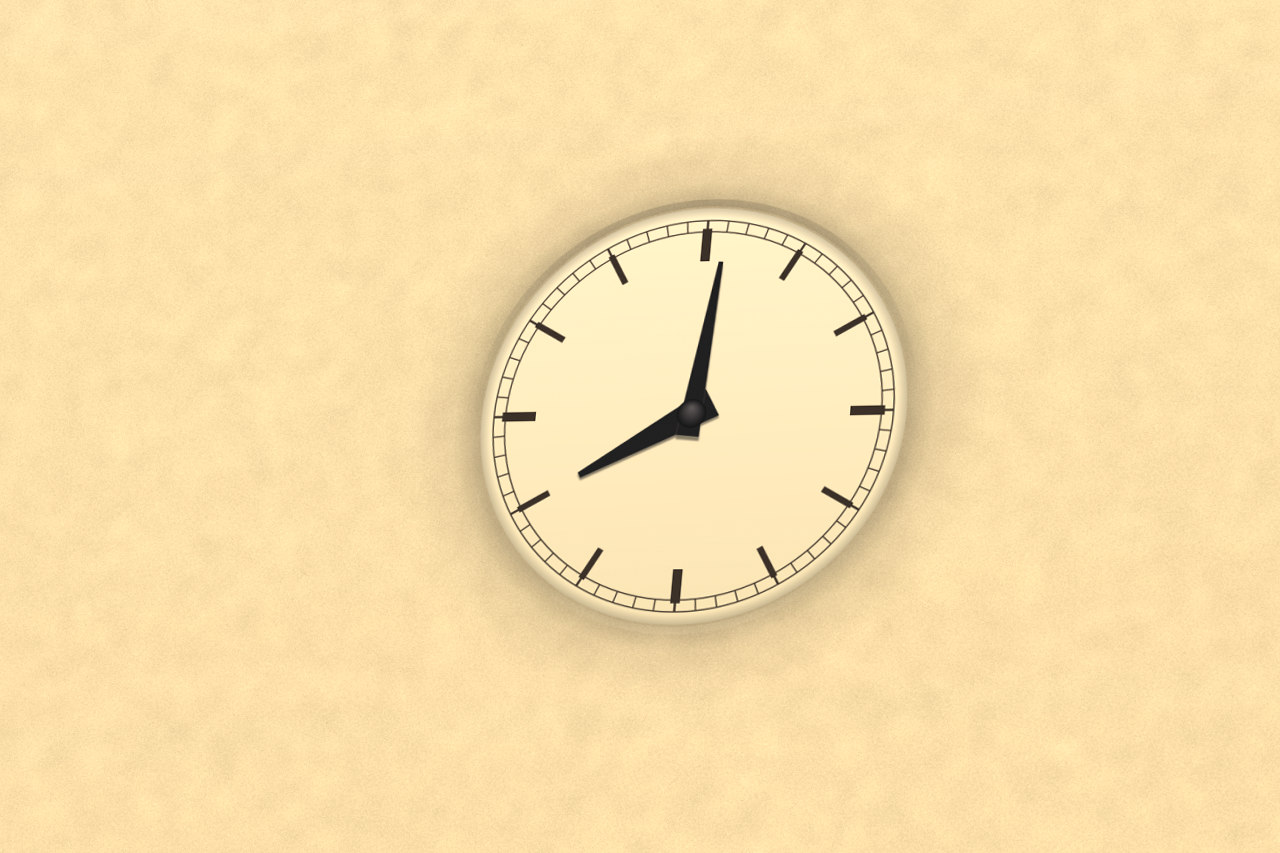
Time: **8:01**
